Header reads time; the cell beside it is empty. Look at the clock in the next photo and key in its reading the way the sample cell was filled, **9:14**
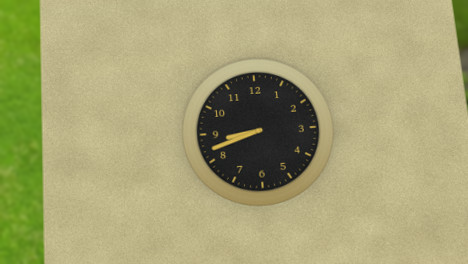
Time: **8:42**
